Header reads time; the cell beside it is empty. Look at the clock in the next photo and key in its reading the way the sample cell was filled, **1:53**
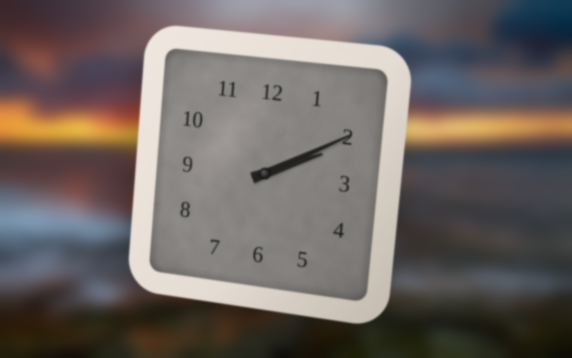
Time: **2:10**
